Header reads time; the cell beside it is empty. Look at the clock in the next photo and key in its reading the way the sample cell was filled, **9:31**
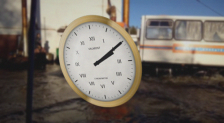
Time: **2:10**
